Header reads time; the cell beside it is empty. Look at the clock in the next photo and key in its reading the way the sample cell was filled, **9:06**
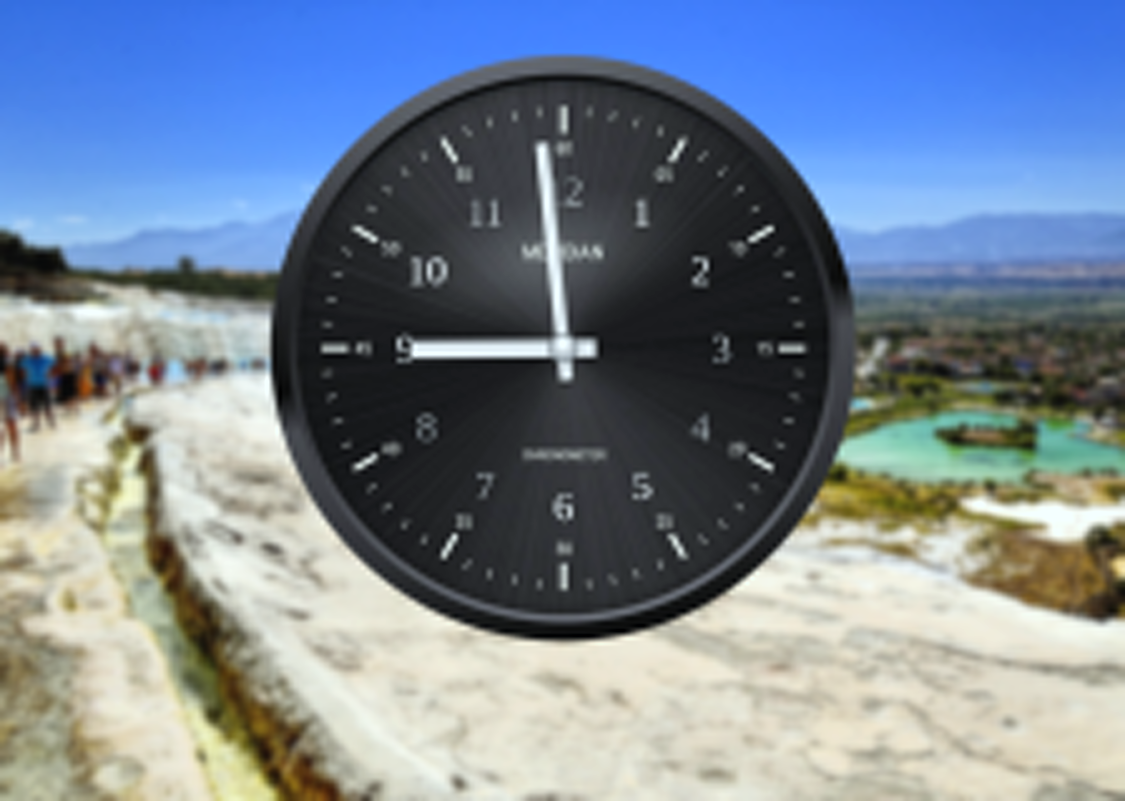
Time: **8:59**
